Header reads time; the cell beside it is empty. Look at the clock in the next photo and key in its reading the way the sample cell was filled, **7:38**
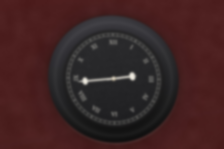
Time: **2:44**
